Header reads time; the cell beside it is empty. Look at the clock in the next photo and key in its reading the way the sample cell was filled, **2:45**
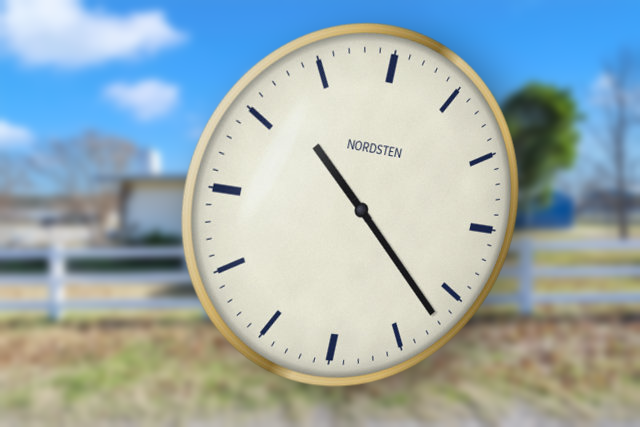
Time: **10:22**
